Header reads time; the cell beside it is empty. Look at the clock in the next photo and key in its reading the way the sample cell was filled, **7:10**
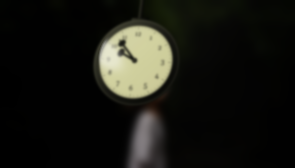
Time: **9:53**
